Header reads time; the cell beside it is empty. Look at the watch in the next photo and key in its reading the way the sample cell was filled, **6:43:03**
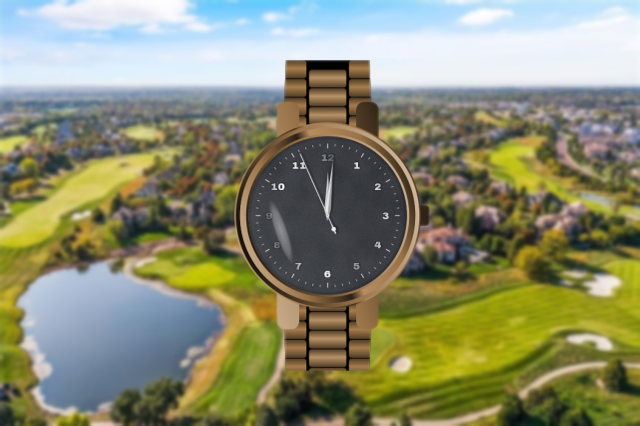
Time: **12:00:56**
